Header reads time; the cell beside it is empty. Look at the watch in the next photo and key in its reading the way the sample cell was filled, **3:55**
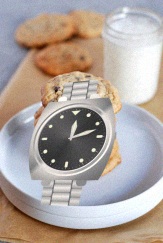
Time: **12:12**
